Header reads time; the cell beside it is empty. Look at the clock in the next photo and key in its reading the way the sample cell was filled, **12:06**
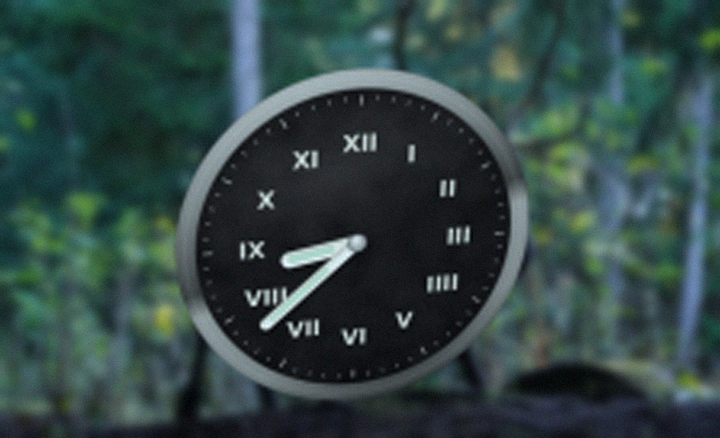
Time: **8:38**
